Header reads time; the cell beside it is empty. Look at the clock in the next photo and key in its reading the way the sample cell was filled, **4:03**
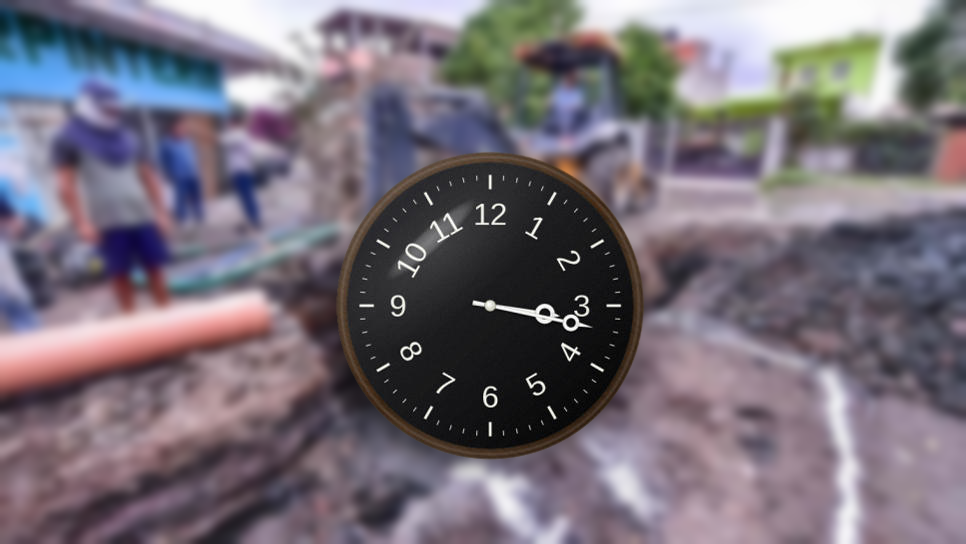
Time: **3:17**
